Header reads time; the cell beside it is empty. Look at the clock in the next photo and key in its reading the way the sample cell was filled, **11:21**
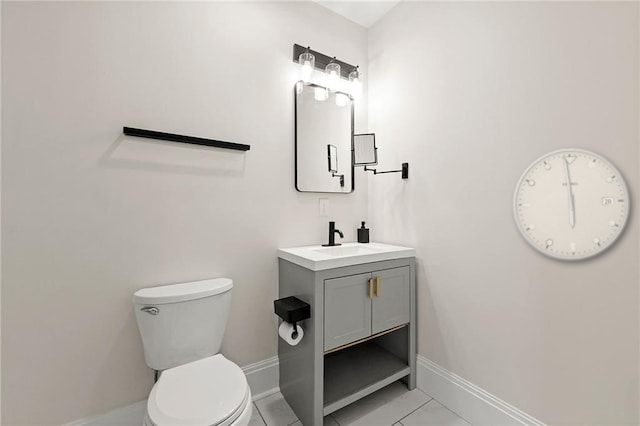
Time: **5:59**
